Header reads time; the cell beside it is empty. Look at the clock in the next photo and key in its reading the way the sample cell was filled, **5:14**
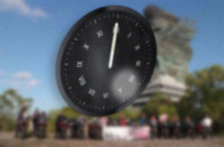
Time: **12:00**
